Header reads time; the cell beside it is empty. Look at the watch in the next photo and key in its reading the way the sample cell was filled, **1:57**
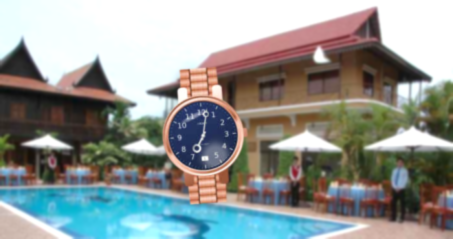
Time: **7:02**
